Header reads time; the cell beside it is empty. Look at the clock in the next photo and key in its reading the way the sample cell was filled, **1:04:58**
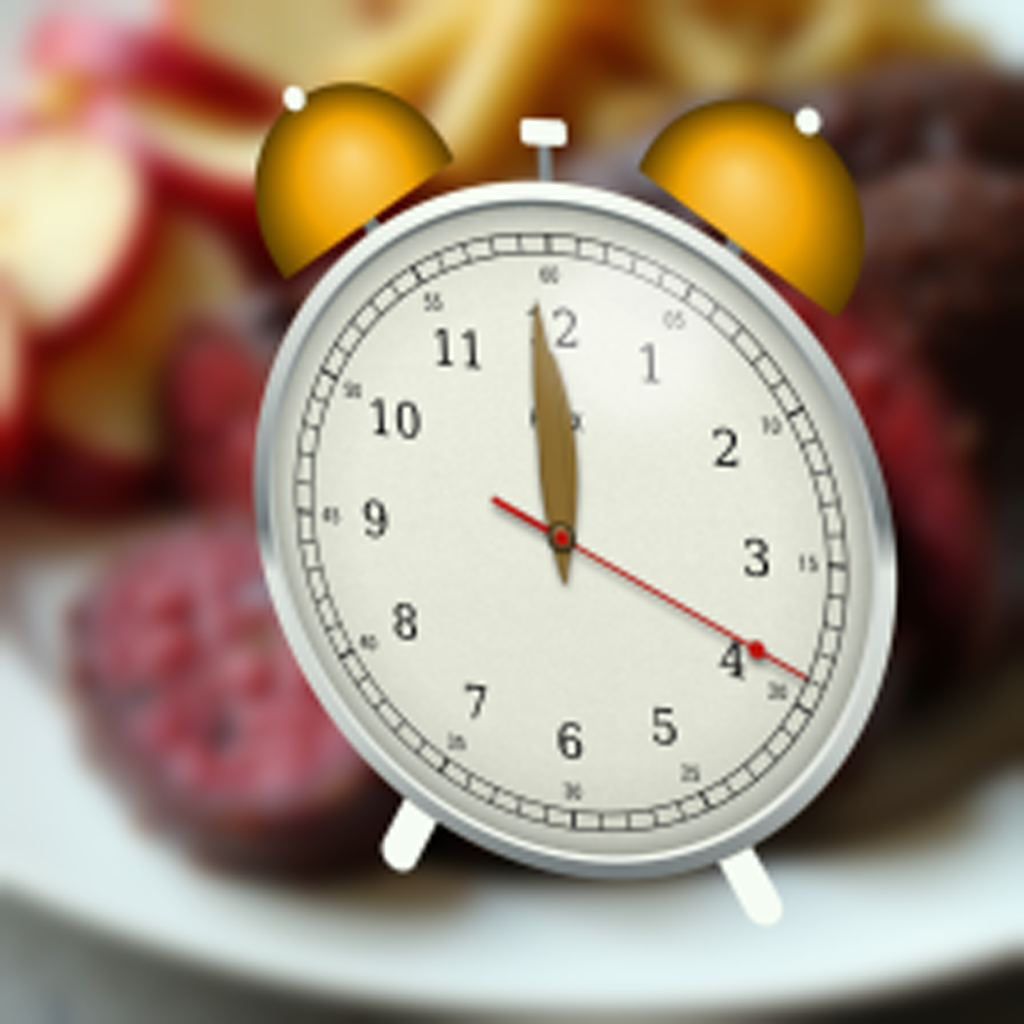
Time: **11:59:19**
